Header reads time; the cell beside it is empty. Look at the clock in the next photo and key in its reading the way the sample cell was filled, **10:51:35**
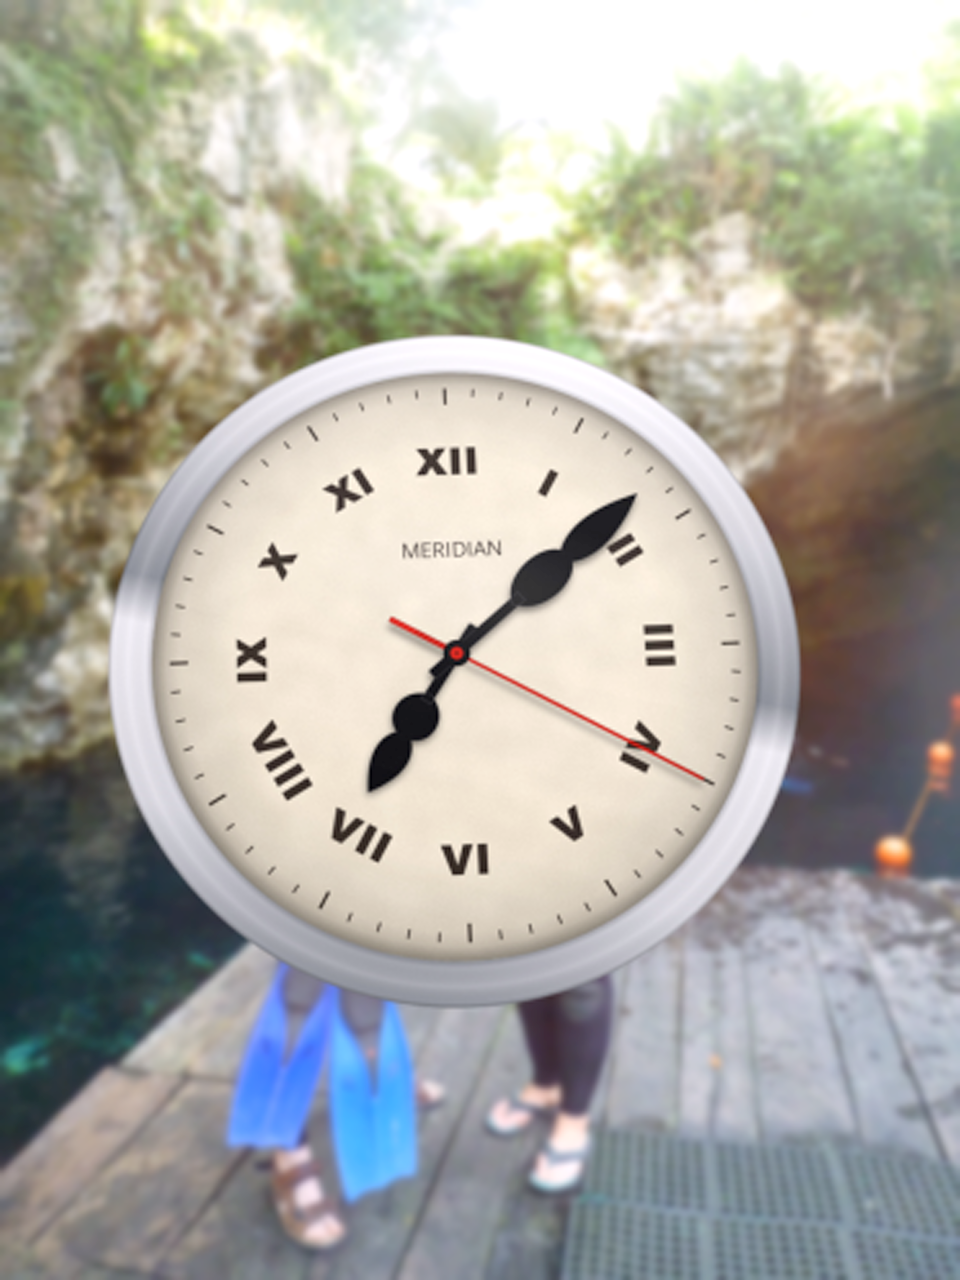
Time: **7:08:20**
